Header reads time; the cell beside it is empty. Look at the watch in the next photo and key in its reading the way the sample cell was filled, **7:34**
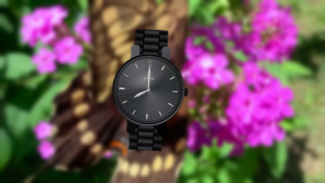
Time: **8:00**
